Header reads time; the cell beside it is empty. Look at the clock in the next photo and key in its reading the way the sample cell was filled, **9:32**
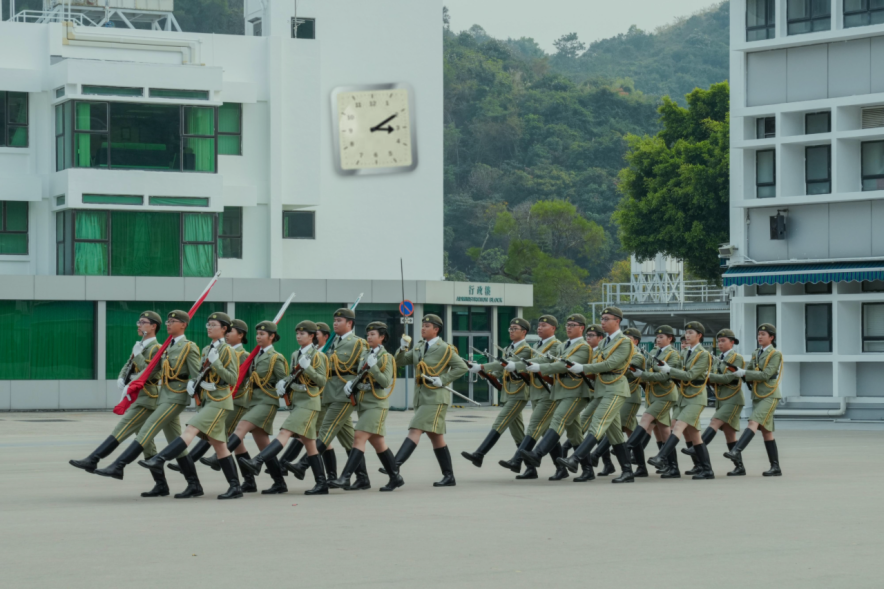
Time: **3:10**
